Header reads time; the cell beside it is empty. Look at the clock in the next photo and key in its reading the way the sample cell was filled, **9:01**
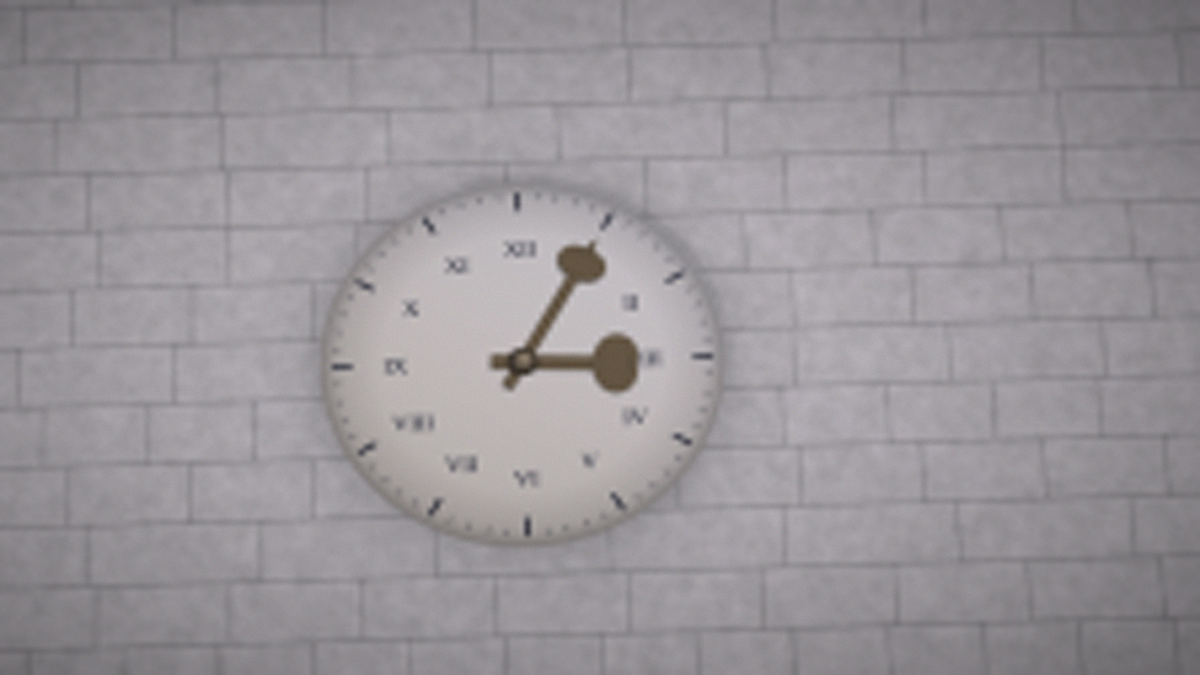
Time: **3:05**
